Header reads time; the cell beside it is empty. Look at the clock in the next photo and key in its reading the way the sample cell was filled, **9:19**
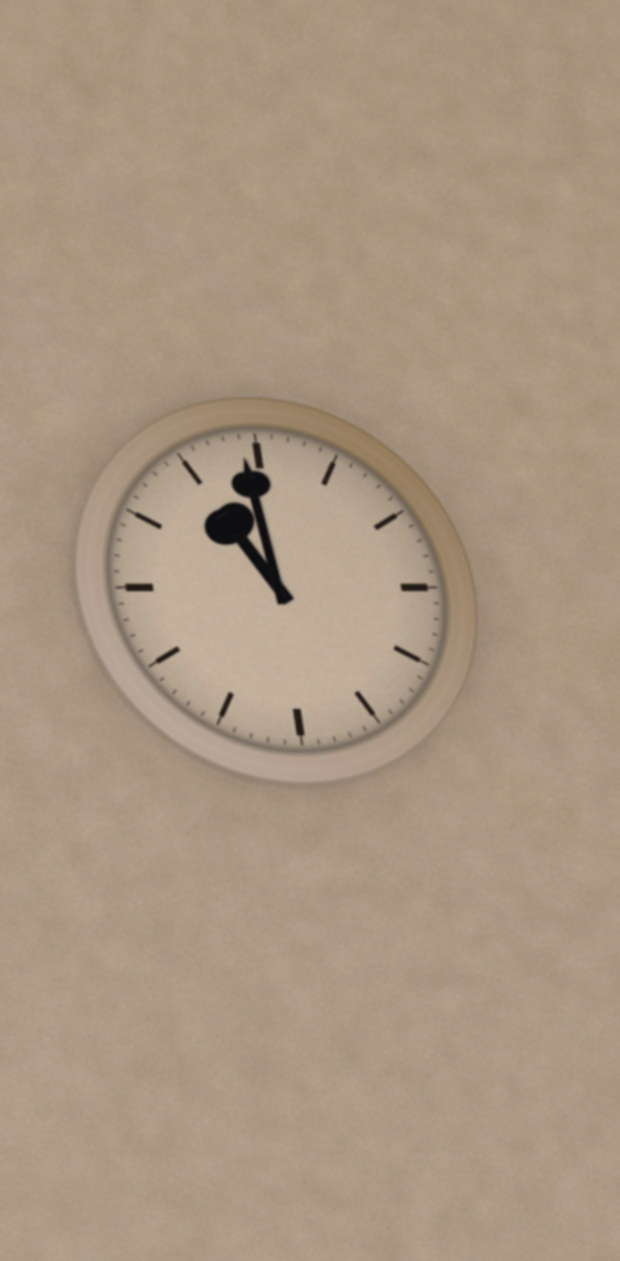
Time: **10:59**
